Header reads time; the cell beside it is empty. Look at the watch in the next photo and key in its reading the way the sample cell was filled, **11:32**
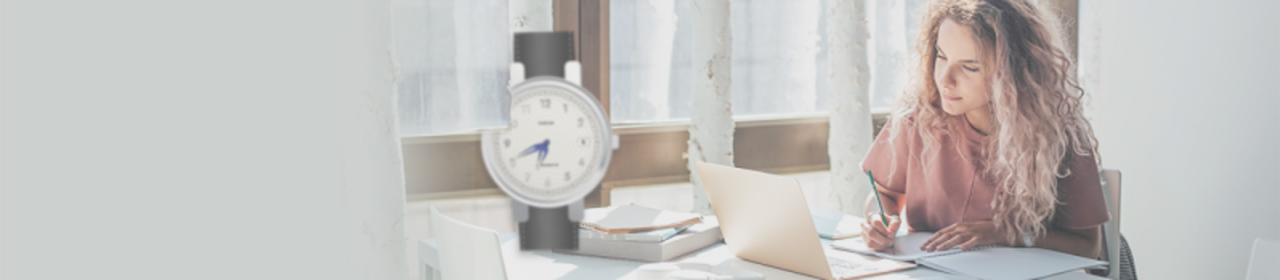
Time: **6:41**
